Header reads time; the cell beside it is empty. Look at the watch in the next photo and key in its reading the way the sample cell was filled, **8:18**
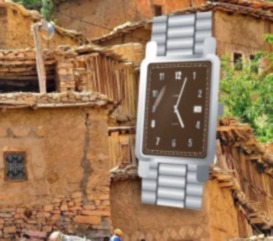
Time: **5:03**
